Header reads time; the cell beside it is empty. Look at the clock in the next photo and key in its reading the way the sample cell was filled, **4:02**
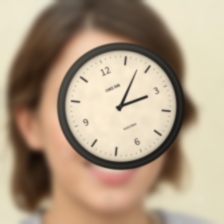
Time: **3:08**
